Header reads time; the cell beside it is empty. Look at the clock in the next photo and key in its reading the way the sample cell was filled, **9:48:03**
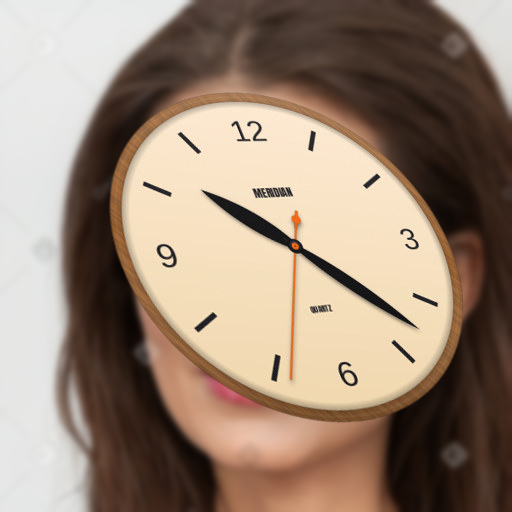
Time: **10:22:34**
